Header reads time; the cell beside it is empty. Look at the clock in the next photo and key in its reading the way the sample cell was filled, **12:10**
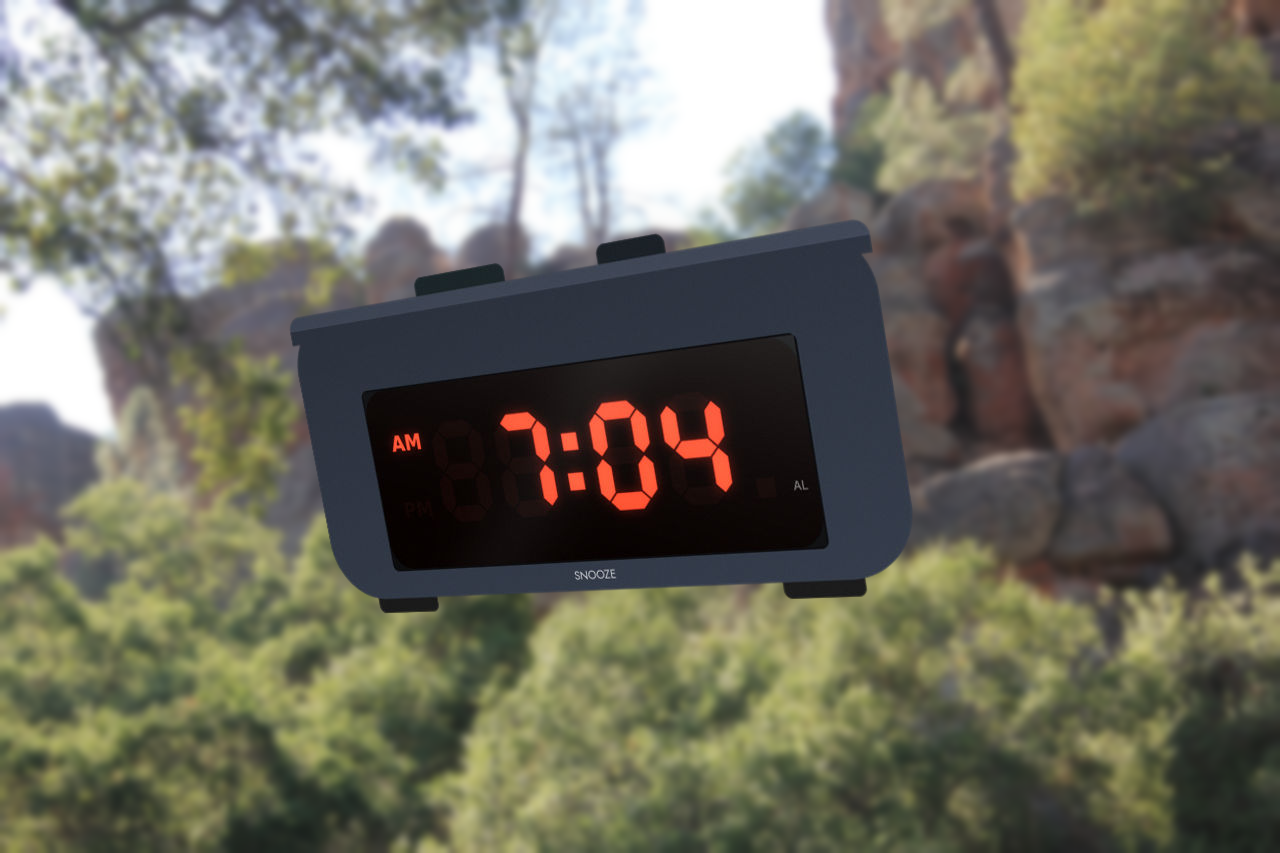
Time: **7:04**
